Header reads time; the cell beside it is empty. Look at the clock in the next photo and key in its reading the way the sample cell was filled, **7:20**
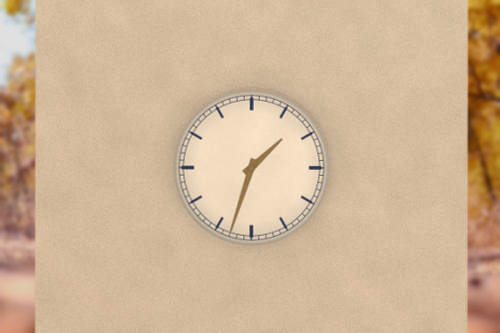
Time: **1:33**
